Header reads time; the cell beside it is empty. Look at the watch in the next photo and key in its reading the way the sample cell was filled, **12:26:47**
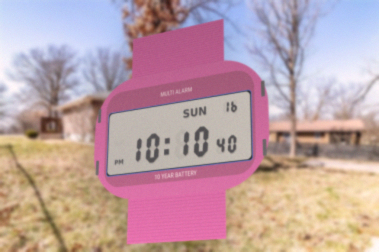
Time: **10:10:40**
